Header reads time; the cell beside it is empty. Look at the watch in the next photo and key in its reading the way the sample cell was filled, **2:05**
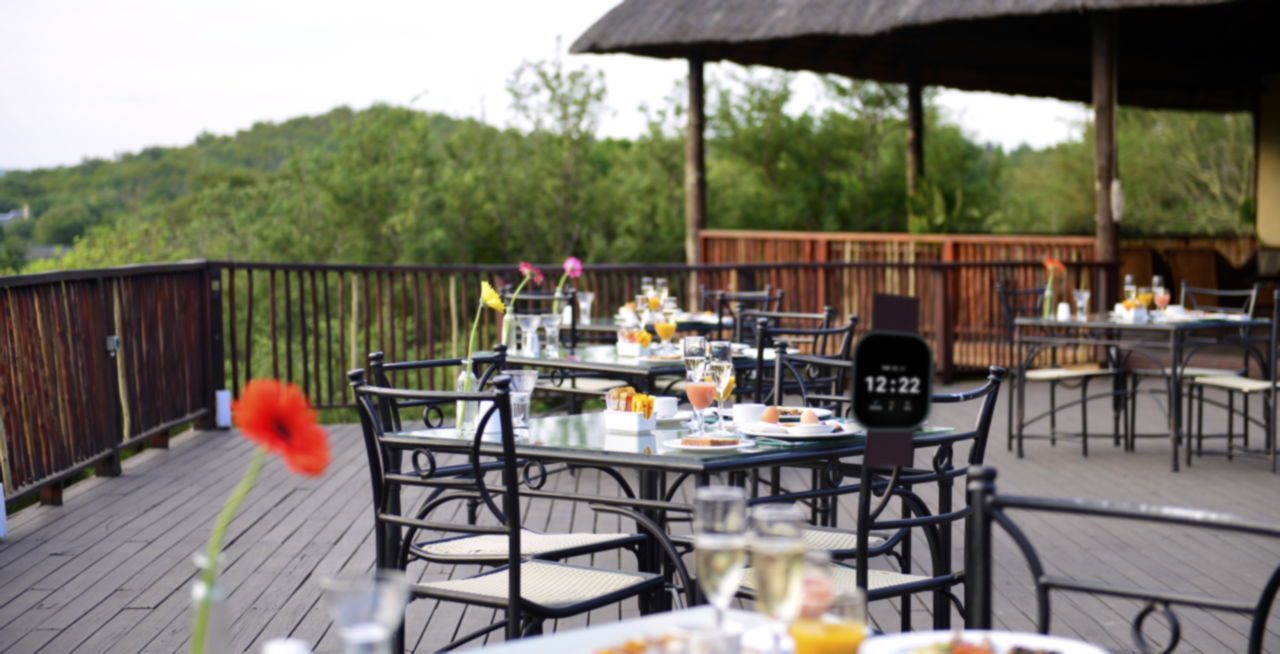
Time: **12:22**
